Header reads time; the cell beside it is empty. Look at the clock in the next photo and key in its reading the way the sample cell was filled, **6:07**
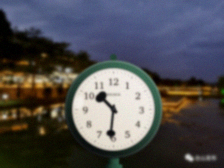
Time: **10:31**
